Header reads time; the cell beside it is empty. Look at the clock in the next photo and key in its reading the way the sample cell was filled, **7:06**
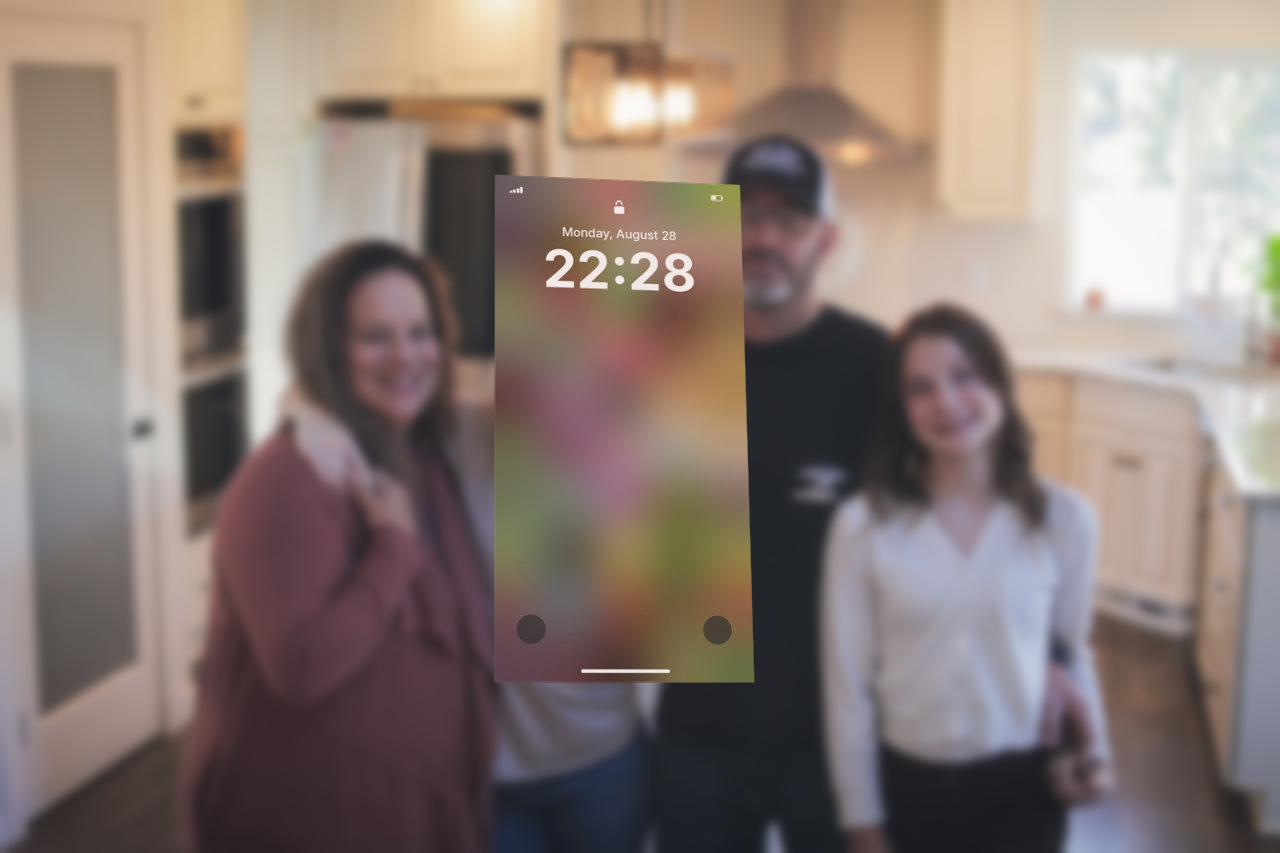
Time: **22:28**
